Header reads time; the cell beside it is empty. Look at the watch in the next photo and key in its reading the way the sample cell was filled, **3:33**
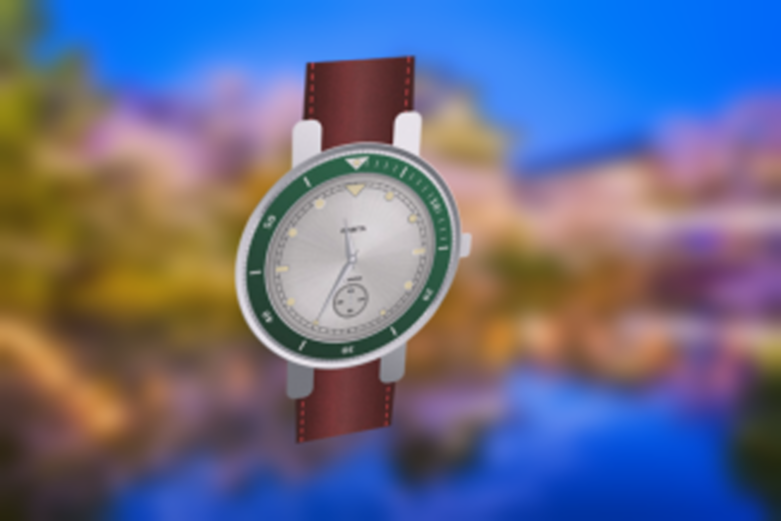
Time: **11:35**
